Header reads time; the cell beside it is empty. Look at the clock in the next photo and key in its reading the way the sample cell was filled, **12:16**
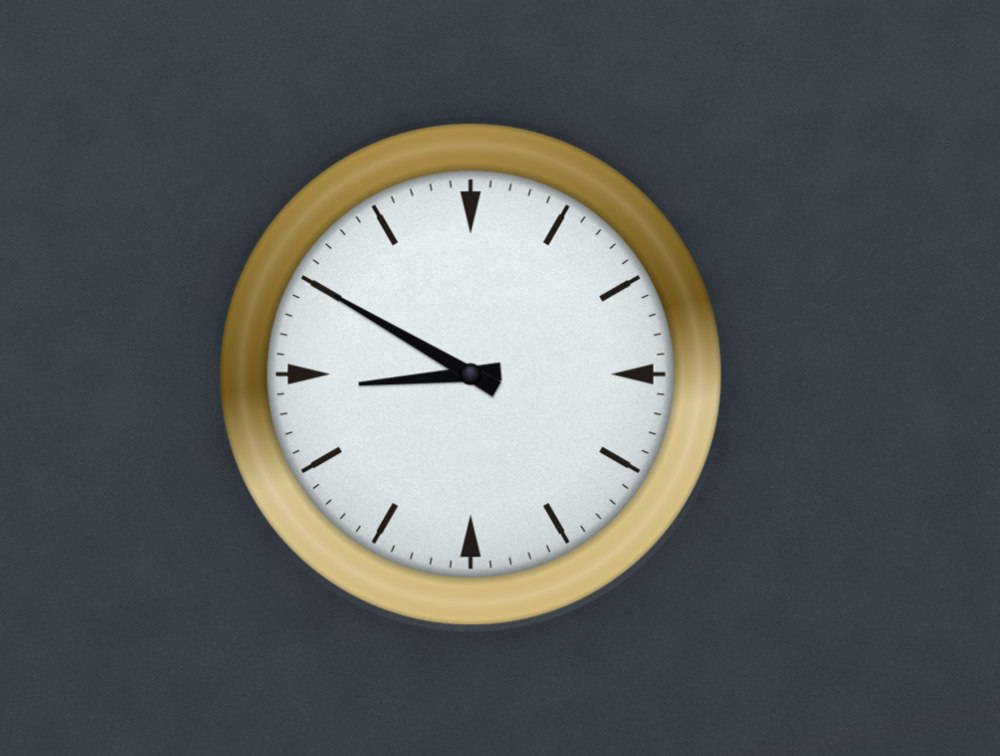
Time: **8:50**
